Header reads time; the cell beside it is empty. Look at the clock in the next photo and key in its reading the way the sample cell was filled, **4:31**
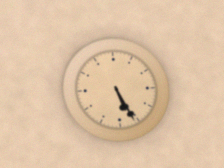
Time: **5:26**
